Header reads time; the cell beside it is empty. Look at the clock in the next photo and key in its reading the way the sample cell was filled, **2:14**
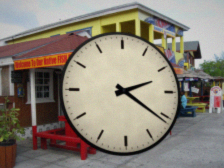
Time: **2:21**
